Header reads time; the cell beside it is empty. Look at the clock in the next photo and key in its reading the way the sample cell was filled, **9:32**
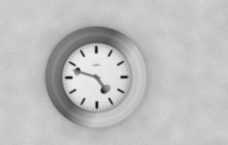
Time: **4:48**
